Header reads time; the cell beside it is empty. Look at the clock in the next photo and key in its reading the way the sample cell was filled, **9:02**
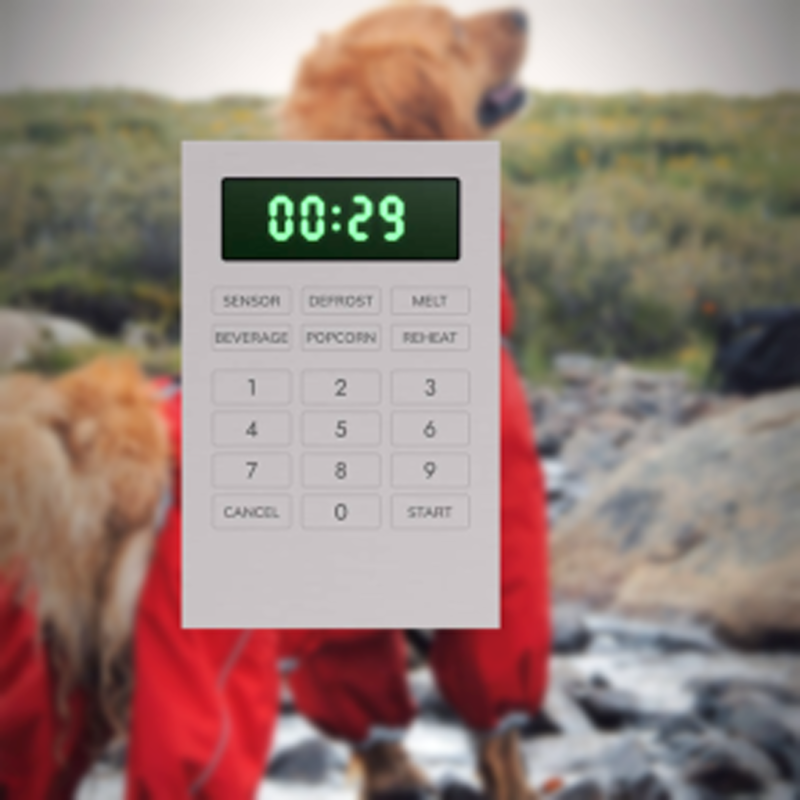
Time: **0:29**
